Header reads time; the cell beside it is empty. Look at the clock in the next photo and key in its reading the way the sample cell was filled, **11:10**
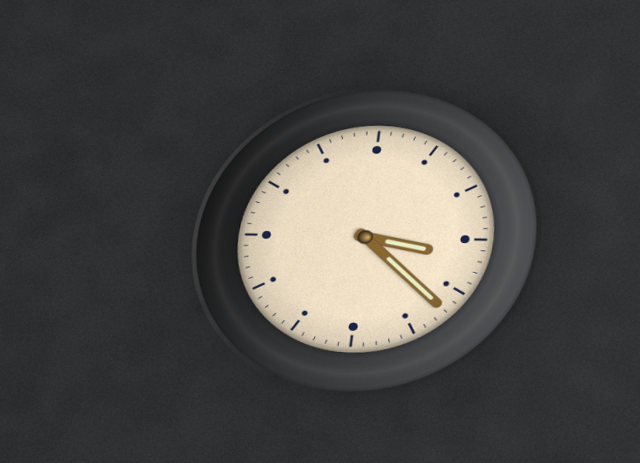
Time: **3:22**
